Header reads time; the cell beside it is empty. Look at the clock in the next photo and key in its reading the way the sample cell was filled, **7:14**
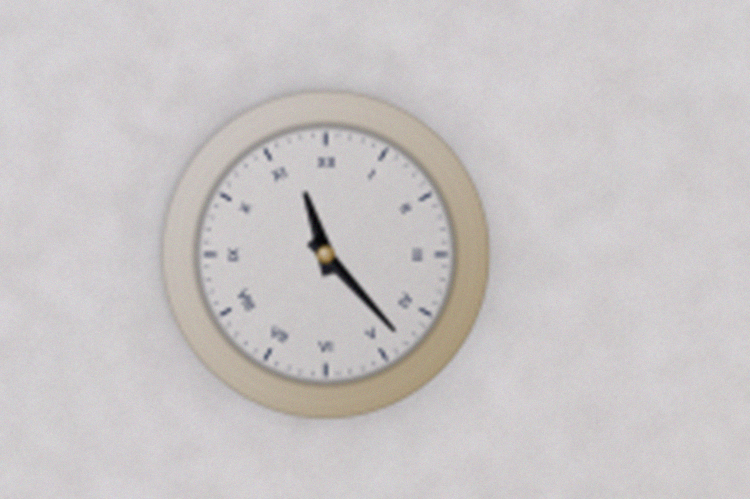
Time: **11:23**
